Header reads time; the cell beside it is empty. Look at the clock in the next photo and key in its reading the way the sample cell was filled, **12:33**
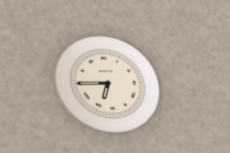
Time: **6:45**
